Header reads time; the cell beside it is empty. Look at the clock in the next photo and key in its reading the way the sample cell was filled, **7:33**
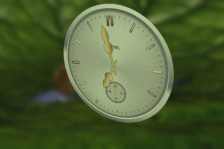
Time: **6:58**
